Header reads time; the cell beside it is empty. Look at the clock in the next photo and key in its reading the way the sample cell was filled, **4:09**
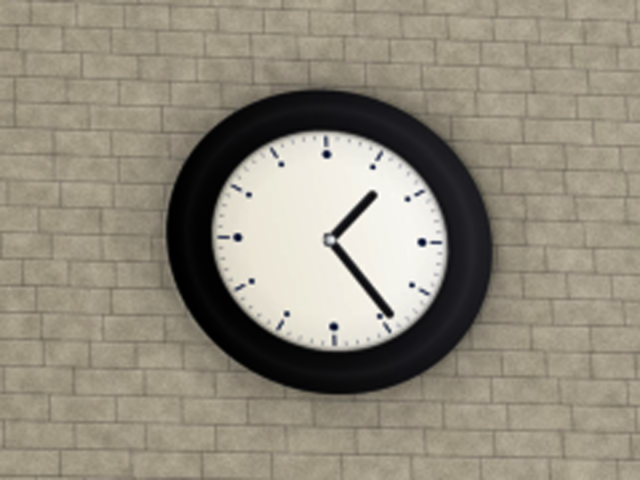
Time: **1:24**
